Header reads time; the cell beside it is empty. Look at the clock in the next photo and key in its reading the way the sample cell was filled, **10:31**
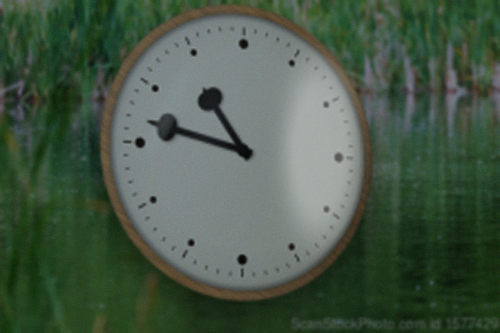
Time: **10:47**
